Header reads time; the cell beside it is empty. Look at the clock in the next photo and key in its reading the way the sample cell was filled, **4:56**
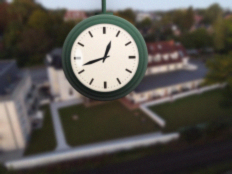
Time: **12:42**
